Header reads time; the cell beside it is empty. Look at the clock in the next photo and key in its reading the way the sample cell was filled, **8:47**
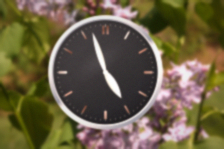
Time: **4:57**
